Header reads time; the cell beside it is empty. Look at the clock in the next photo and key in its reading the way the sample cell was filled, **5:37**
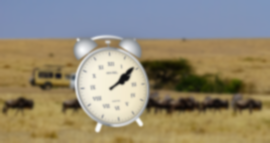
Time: **2:09**
